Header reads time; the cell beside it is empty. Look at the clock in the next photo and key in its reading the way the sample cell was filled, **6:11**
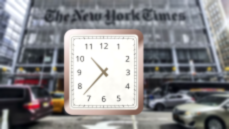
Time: **10:37**
